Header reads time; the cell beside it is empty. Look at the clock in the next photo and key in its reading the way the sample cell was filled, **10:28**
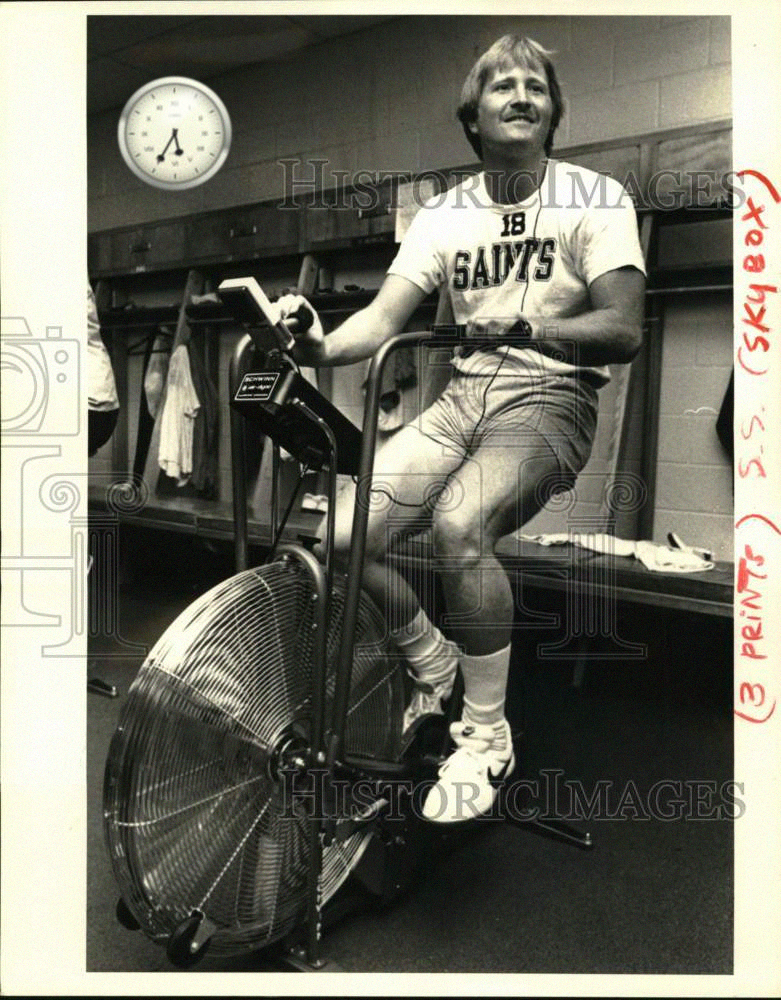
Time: **5:35**
